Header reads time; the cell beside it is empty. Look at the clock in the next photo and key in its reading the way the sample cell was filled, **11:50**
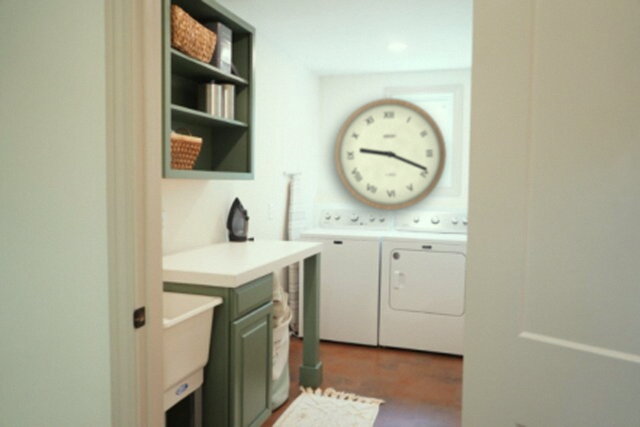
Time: **9:19**
